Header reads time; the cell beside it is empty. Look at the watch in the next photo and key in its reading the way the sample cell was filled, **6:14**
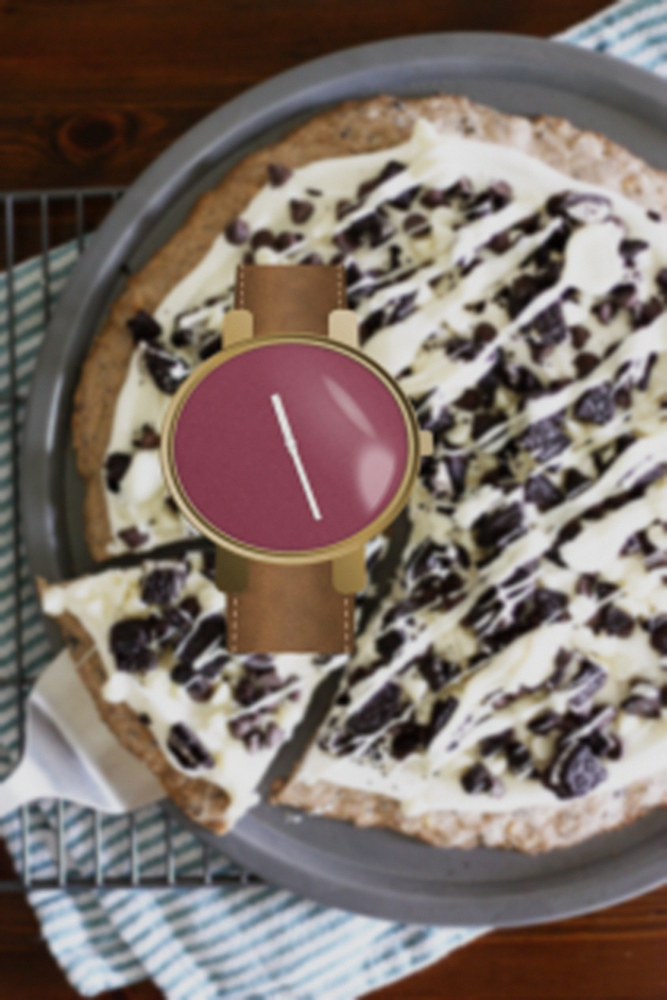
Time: **11:27**
